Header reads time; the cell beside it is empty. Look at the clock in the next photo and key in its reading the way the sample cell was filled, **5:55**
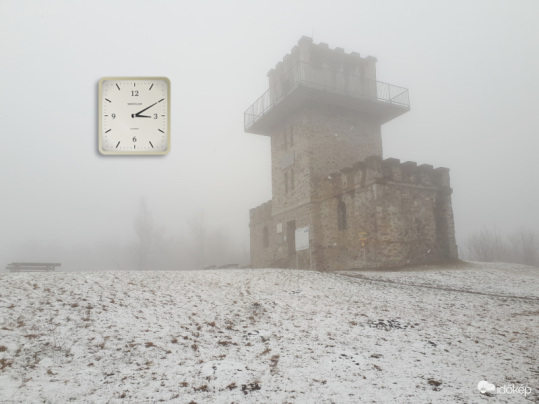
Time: **3:10**
